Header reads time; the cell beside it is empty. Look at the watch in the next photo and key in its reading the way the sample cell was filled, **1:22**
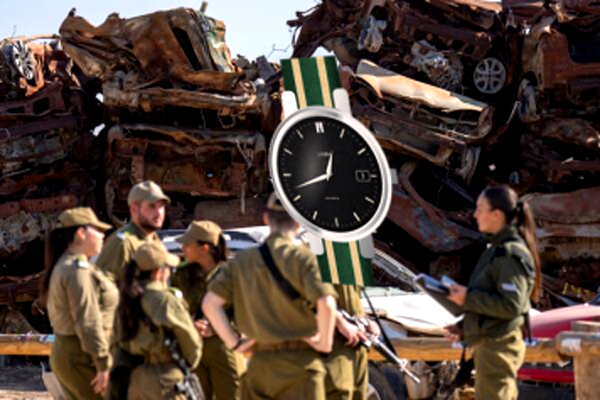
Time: **12:42**
